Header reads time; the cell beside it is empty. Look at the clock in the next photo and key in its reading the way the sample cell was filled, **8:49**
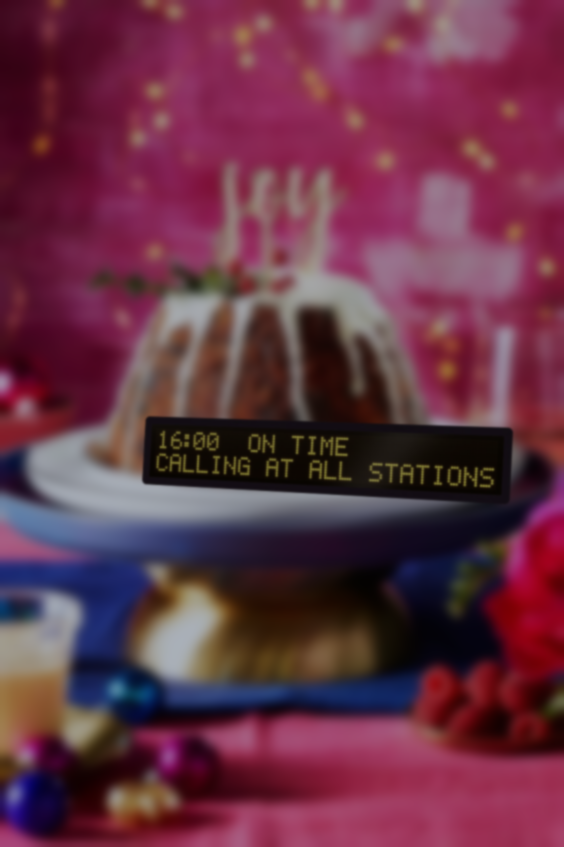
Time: **16:00**
